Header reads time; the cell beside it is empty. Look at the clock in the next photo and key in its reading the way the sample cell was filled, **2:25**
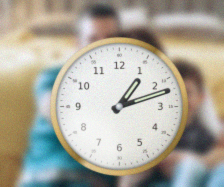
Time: **1:12**
